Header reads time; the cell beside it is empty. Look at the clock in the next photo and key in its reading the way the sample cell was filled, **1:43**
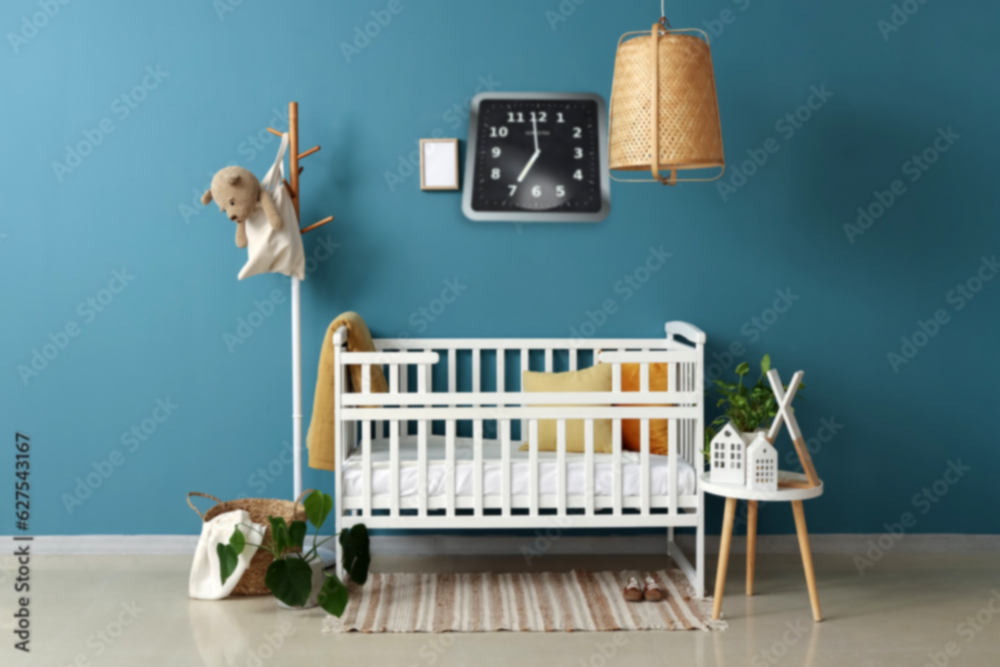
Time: **6:59**
